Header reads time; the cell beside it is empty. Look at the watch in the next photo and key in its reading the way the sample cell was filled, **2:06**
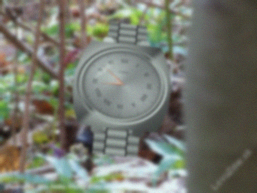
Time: **8:52**
